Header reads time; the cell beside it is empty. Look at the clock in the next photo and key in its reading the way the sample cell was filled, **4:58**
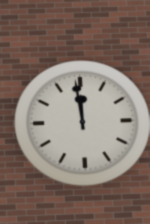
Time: **11:59**
